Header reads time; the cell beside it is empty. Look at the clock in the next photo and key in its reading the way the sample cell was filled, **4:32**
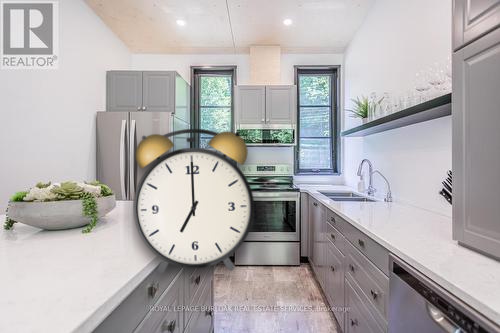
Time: **7:00**
